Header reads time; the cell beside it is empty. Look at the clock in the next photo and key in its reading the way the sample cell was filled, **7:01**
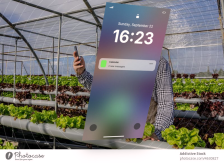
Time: **16:23**
